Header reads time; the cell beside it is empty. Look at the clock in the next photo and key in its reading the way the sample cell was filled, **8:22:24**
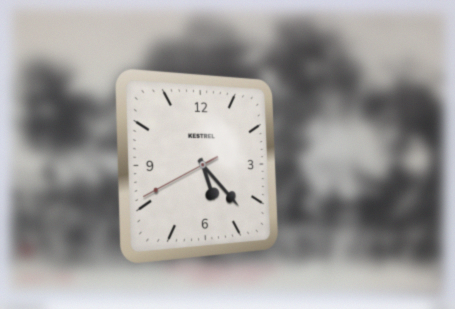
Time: **5:22:41**
